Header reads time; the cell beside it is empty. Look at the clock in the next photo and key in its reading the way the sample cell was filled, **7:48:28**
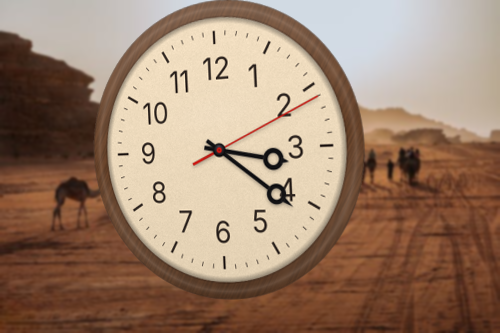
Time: **3:21:11**
